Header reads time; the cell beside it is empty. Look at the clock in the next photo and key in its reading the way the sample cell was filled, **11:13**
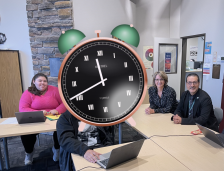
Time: **11:41**
